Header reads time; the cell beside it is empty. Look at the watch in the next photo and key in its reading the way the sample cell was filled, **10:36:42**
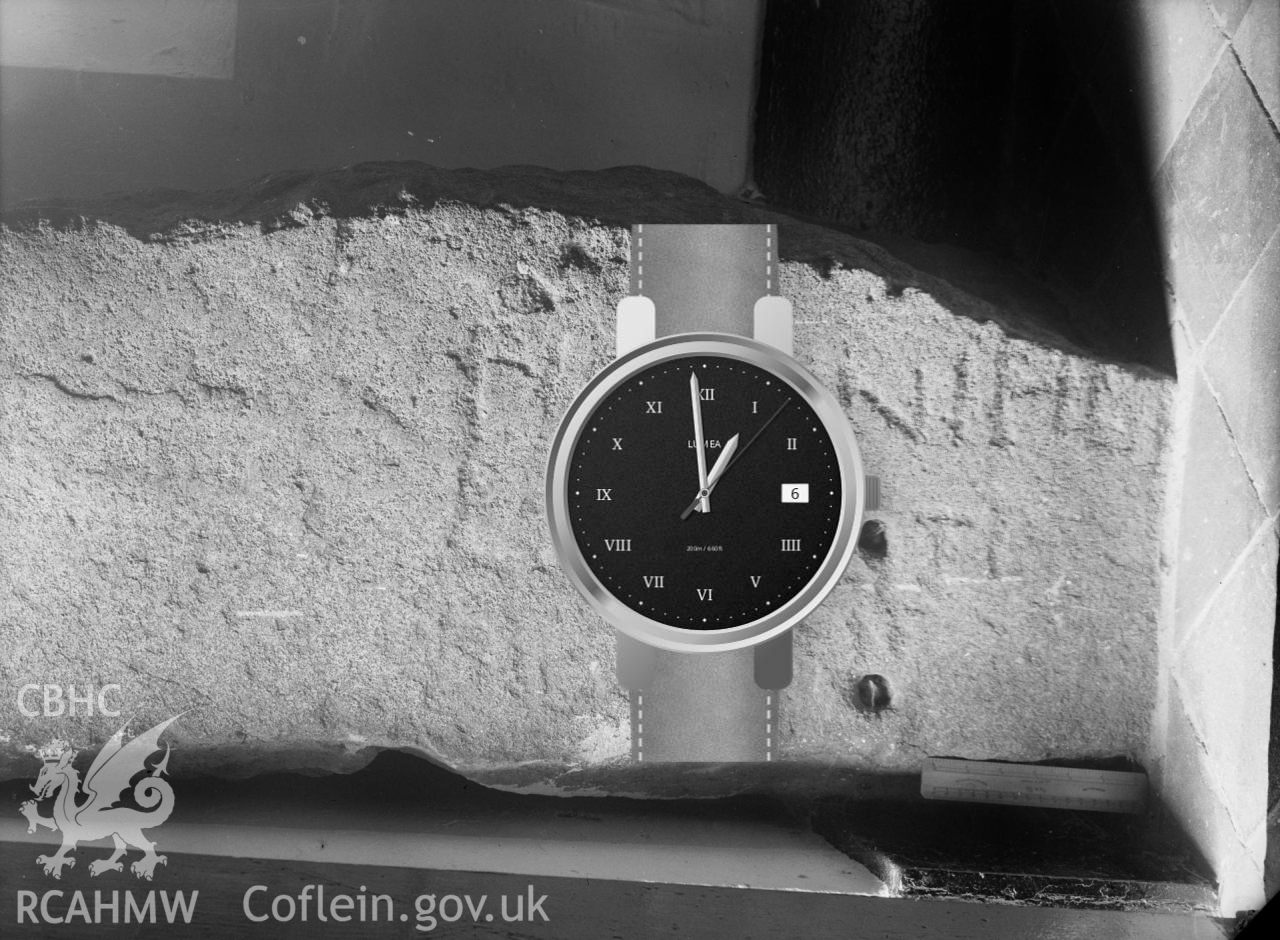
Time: **12:59:07**
